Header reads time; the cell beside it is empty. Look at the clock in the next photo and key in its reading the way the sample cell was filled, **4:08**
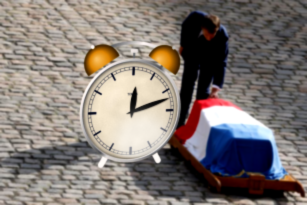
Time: **12:12**
